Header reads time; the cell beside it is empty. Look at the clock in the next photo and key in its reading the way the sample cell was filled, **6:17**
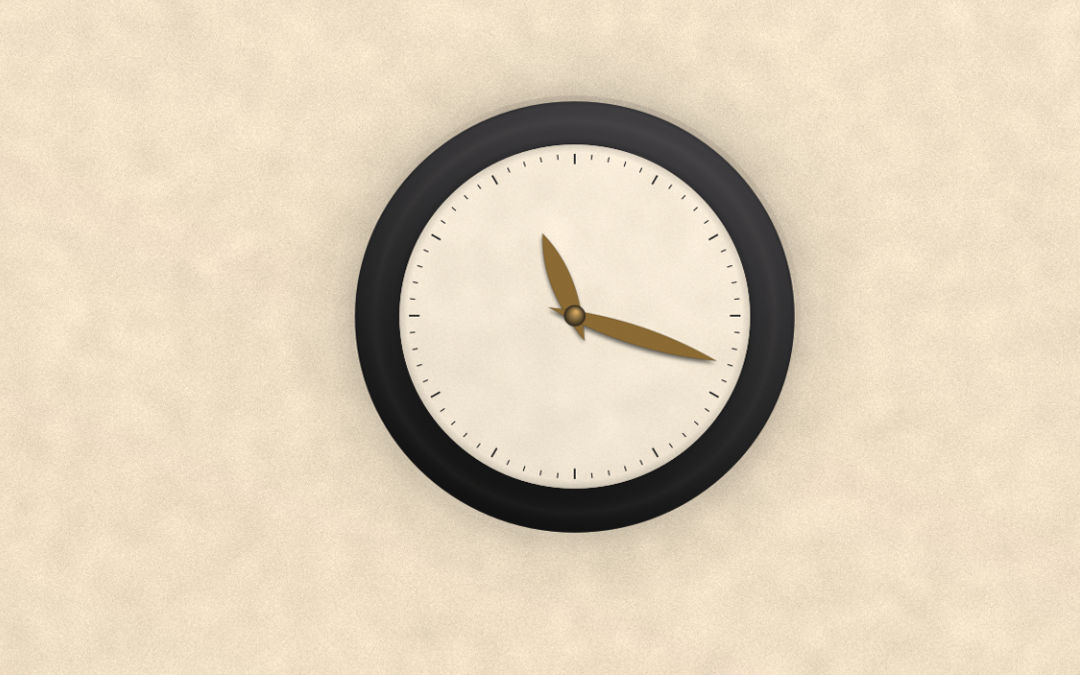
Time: **11:18**
